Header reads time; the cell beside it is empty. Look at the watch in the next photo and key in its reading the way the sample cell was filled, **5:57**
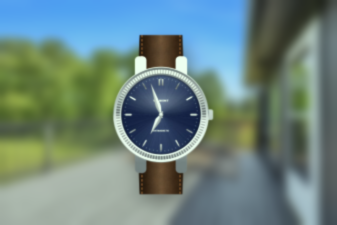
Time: **6:57**
